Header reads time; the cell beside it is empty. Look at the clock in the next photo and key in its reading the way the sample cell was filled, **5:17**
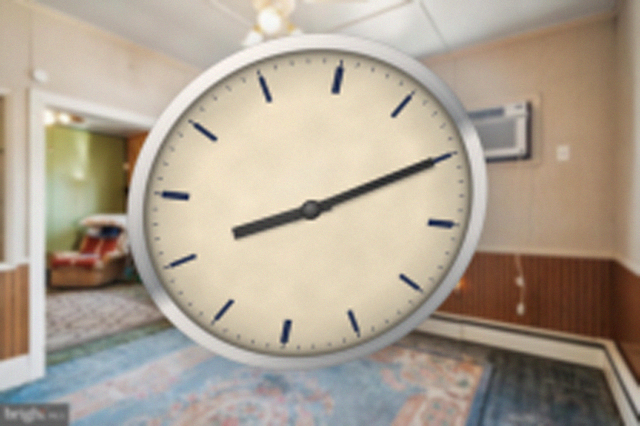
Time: **8:10**
